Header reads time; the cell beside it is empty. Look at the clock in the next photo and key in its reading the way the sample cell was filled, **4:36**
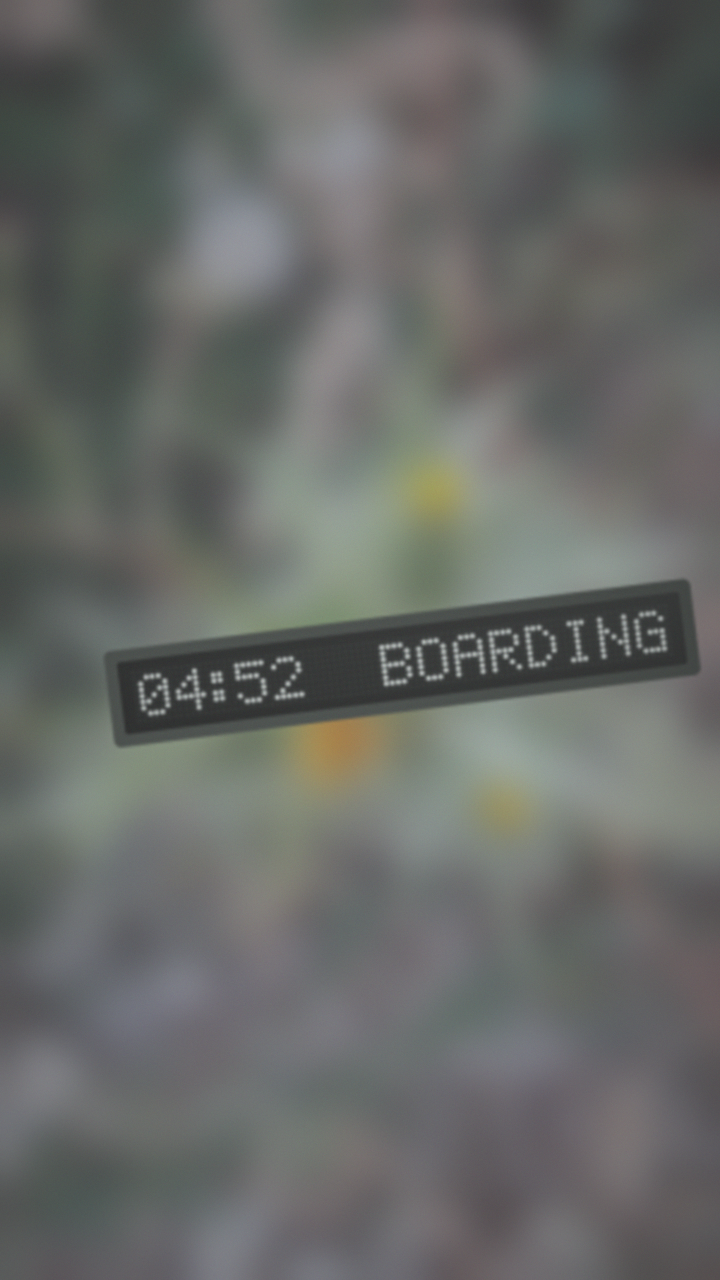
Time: **4:52**
